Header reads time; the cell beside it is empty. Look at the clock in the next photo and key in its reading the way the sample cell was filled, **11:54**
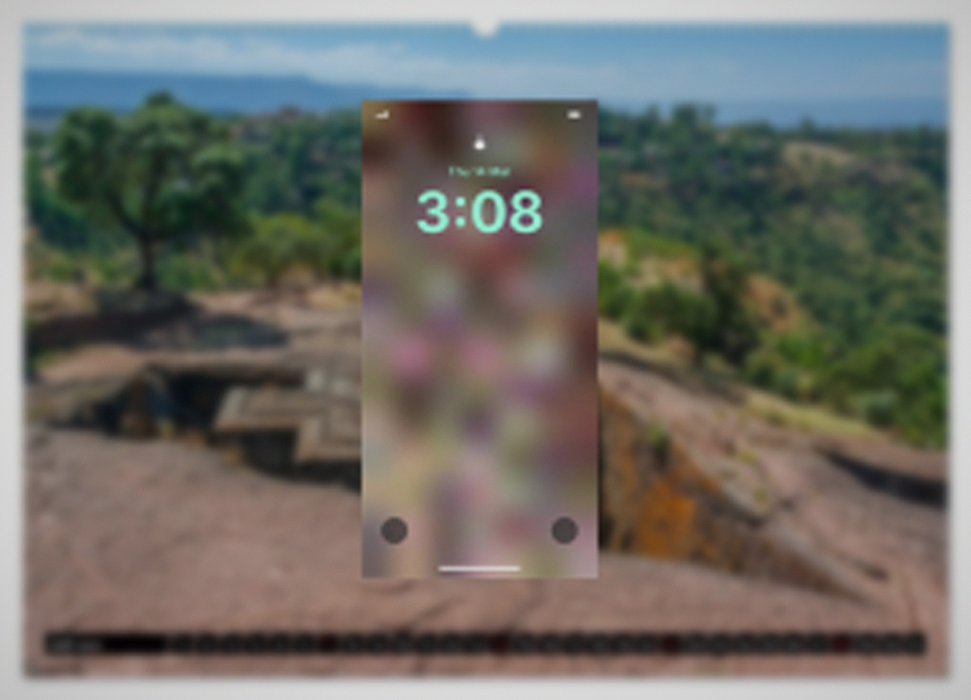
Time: **3:08**
